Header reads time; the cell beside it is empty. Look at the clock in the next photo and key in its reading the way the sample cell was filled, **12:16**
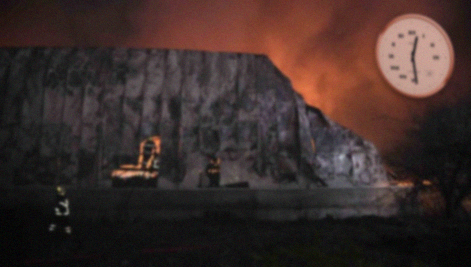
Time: **12:29**
